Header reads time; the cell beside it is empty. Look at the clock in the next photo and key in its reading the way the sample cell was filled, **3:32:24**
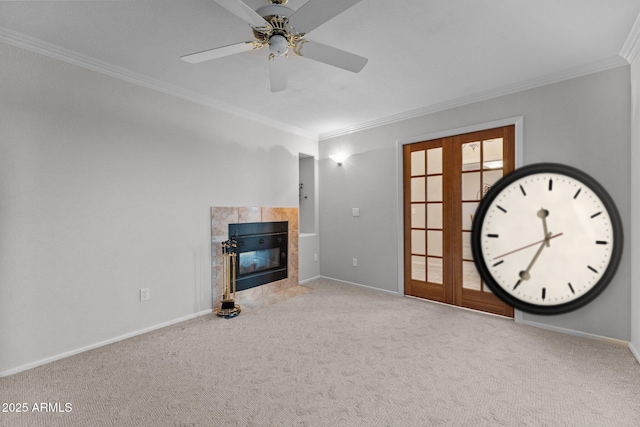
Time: **11:34:41**
